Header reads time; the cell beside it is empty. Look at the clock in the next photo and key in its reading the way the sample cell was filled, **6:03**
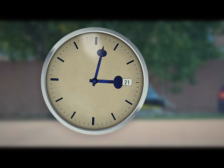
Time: **3:02**
